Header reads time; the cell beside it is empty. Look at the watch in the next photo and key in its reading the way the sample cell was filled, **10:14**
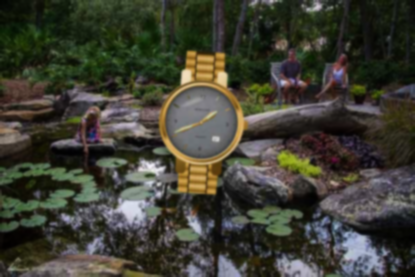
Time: **1:41**
